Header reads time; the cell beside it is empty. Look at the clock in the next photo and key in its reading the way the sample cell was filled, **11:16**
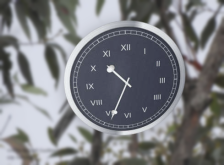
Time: **10:34**
